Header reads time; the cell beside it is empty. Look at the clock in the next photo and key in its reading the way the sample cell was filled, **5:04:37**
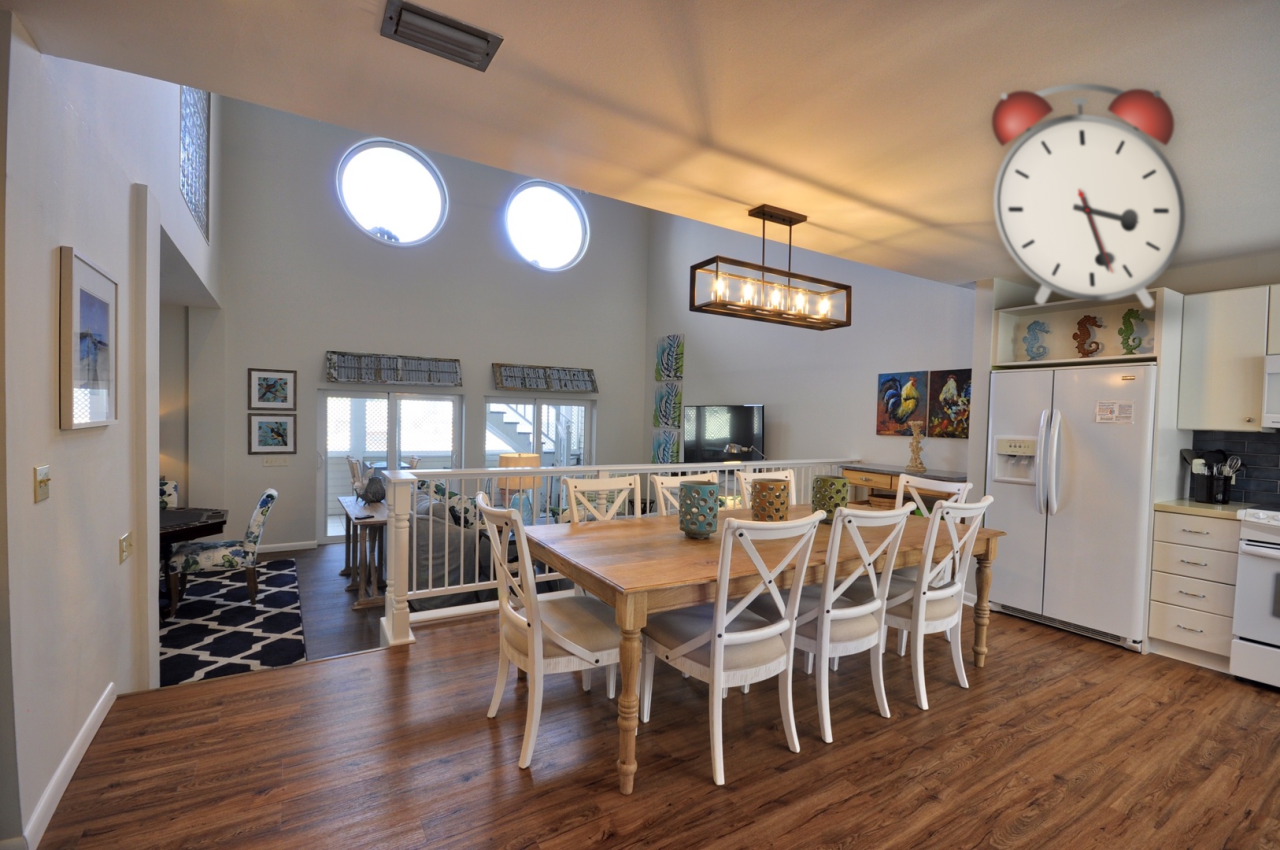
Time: **3:27:27**
